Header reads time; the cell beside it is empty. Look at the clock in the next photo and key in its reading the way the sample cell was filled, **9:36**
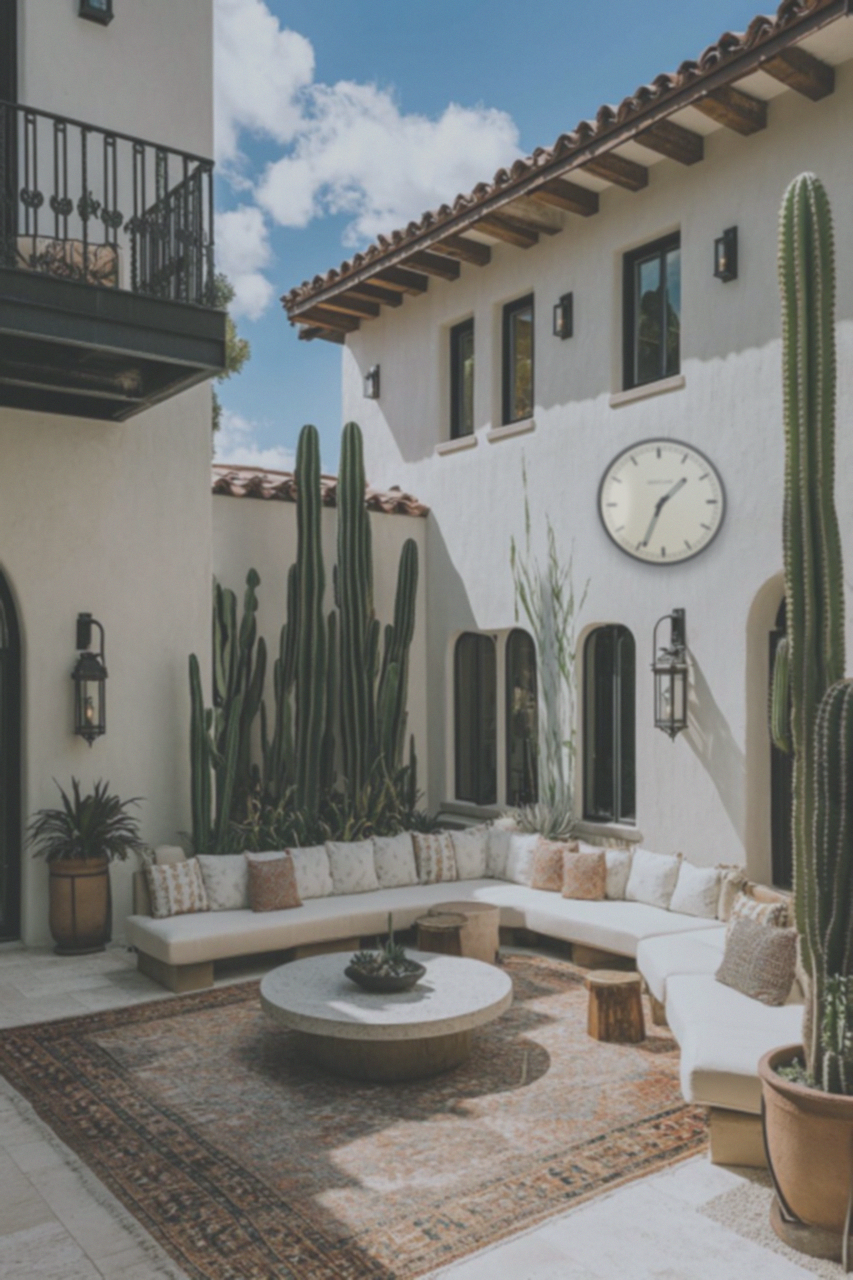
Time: **1:34**
